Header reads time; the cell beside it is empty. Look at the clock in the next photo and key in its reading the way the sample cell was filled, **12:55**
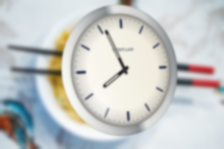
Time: **7:56**
